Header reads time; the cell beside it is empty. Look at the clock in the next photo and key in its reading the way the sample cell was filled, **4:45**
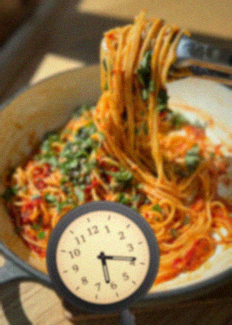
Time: **6:19**
